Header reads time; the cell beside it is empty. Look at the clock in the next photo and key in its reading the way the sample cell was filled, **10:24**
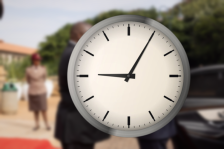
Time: **9:05**
